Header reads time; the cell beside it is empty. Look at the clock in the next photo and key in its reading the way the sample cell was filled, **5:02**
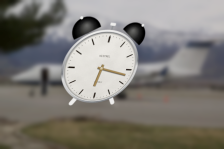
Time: **6:17**
